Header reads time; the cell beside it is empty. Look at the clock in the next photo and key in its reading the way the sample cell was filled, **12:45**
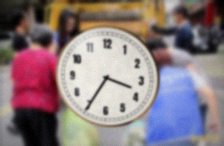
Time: **3:35**
